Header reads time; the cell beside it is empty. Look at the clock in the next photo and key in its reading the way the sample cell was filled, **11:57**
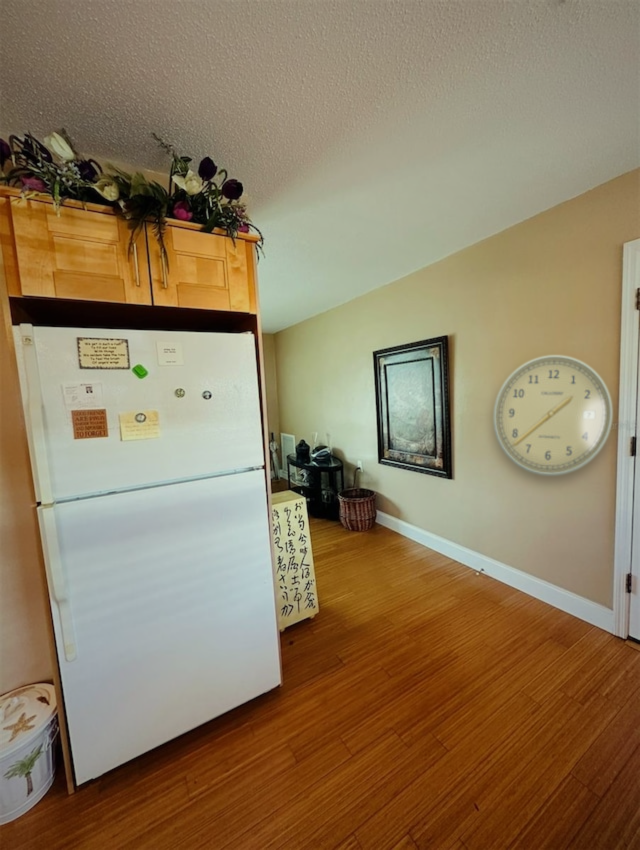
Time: **1:38**
